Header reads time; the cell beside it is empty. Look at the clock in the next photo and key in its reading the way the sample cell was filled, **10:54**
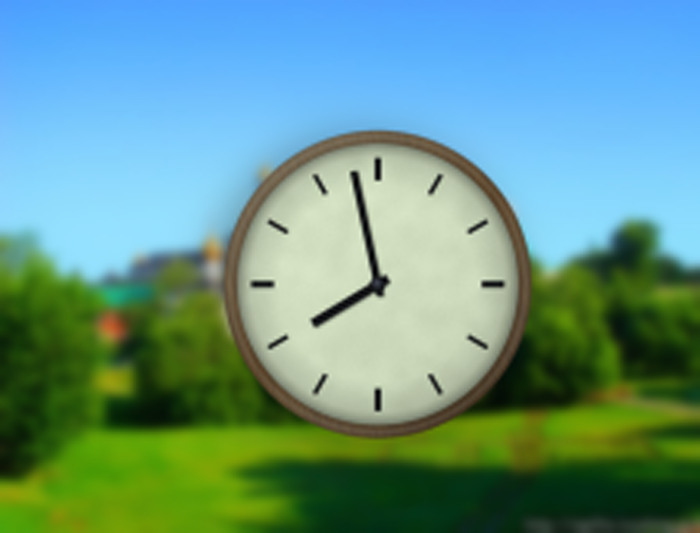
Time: **7:58**
